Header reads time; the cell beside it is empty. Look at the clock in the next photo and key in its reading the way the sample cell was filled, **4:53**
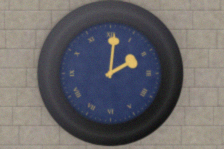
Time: **2:01**
